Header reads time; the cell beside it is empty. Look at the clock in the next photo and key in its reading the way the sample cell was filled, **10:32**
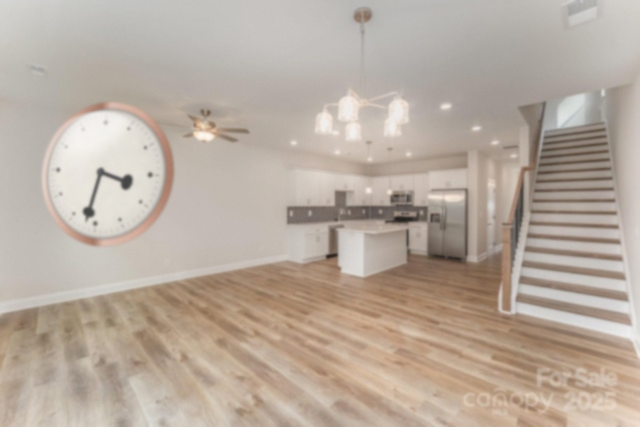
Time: **3:32**
